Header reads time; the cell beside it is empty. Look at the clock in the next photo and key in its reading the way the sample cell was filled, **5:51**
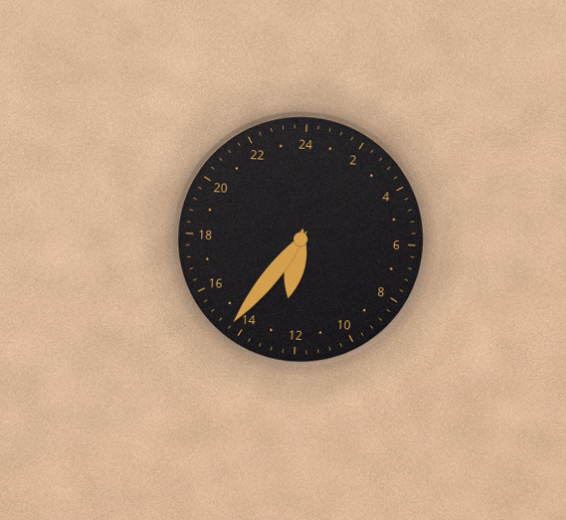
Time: **12:36**
